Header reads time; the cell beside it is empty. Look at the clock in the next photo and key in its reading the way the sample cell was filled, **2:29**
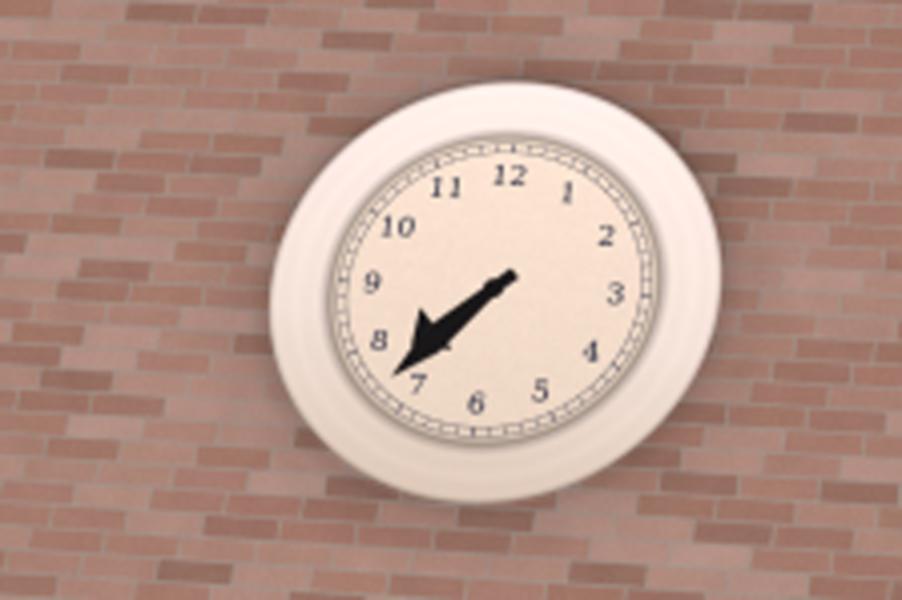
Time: **7:37**
